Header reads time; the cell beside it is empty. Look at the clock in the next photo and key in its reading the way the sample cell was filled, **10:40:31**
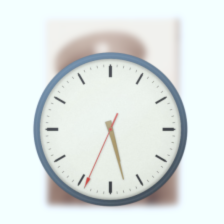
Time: **5:27:34**
